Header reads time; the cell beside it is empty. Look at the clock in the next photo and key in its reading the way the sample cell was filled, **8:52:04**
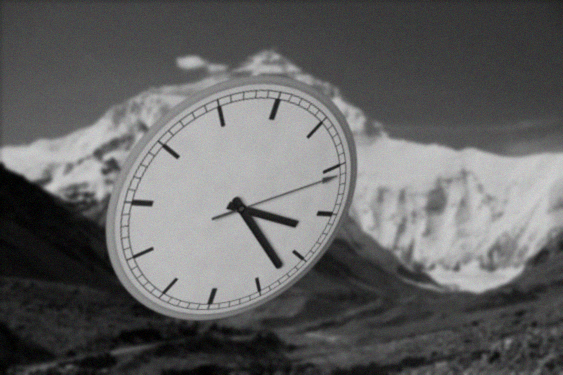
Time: **3:22:11**
